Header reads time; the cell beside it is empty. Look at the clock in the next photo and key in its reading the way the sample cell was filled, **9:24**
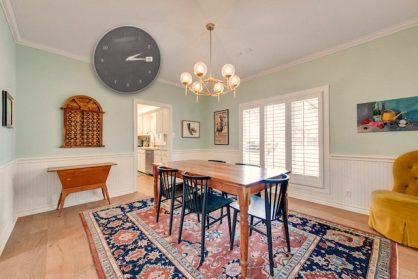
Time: **2:15**
